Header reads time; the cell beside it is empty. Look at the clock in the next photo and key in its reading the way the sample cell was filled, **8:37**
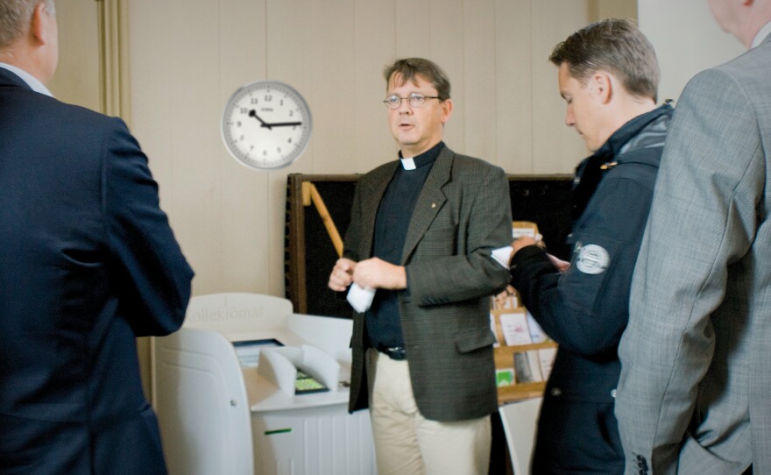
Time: **10:14**
